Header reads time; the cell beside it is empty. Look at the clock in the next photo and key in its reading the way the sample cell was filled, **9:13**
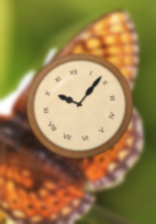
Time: **10:08**
